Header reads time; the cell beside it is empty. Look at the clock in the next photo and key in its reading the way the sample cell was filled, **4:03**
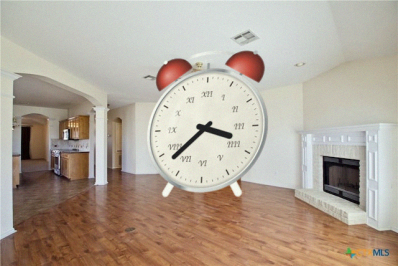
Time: **3:38**
